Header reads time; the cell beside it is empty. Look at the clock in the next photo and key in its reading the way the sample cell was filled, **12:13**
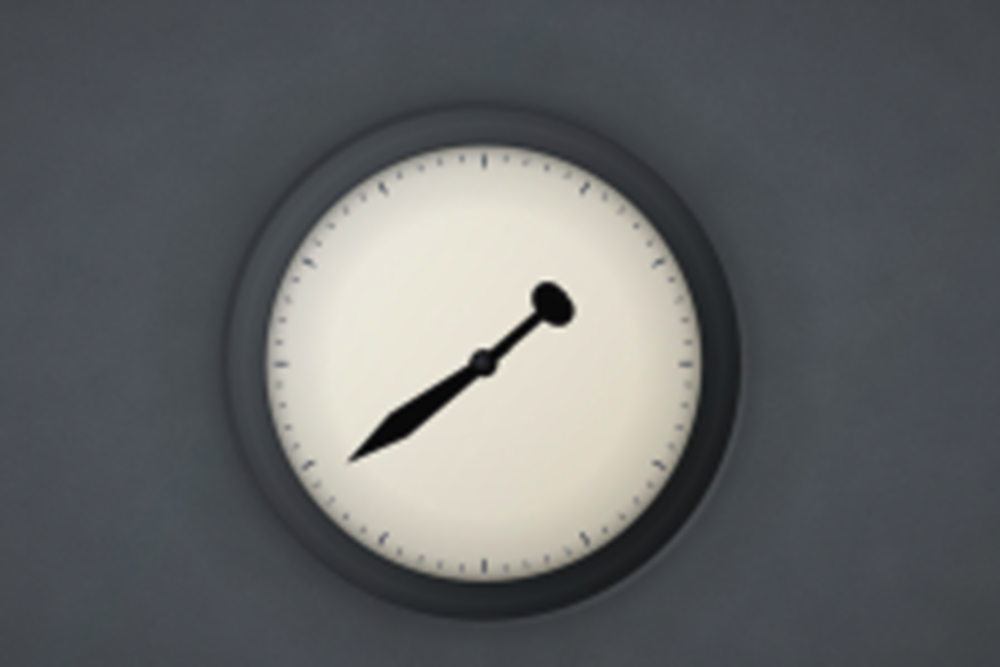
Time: **1:39**
